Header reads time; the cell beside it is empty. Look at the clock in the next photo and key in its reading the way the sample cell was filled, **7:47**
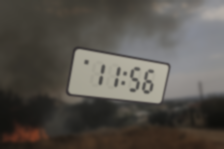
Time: **11:56**
